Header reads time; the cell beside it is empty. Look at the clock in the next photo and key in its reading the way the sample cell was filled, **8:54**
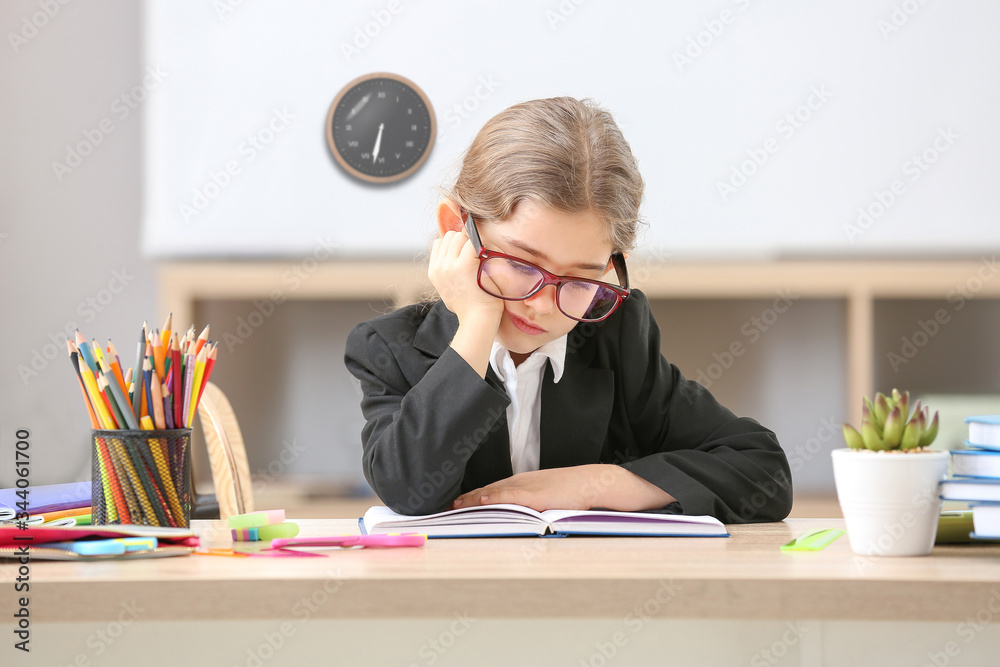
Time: **6:32**
